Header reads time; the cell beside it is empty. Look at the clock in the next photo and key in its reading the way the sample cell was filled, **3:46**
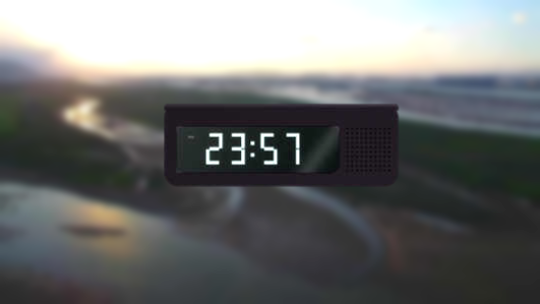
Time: **23:57**
